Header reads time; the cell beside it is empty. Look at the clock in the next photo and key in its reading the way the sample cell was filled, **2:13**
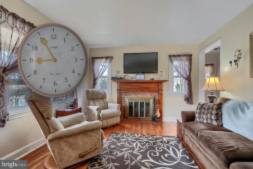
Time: **8:55**
